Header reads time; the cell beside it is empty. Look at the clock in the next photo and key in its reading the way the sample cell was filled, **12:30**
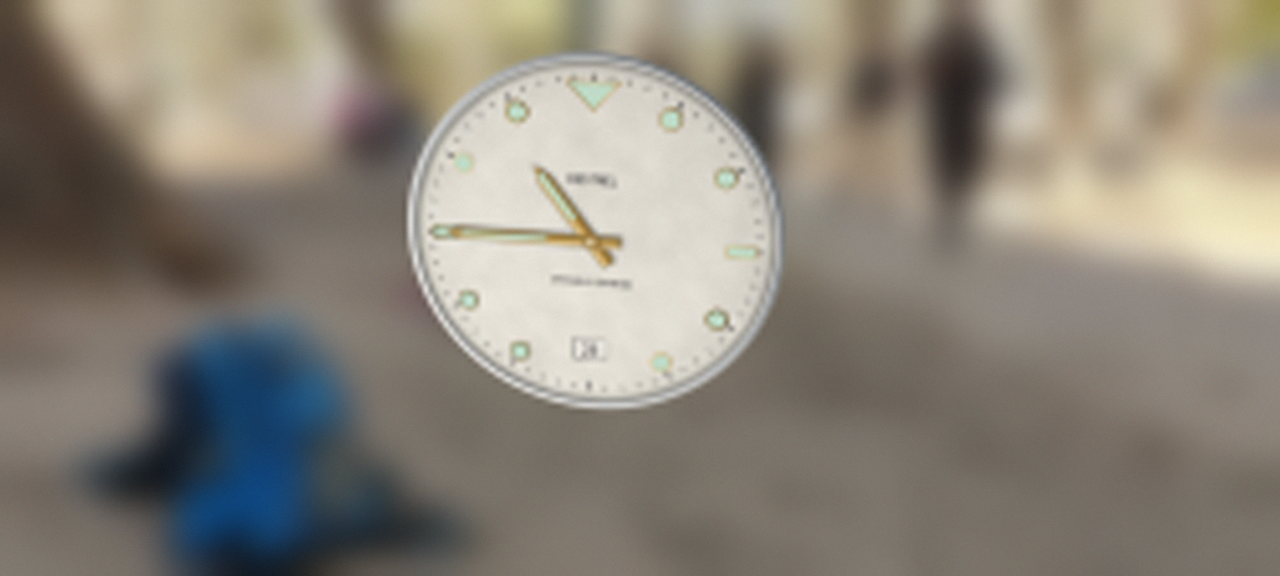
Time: **10:45**
